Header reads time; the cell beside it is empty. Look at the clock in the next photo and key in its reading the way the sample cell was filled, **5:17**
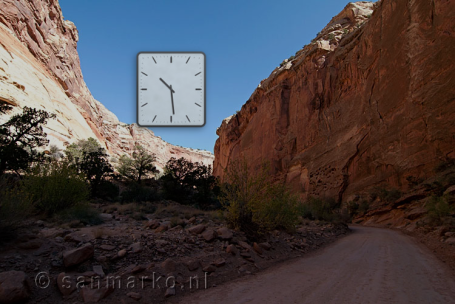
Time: **10:29**
